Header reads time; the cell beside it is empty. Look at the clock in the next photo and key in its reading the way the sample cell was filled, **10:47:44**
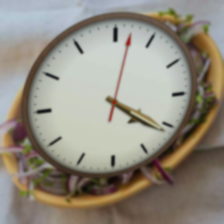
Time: **4:21:02**
